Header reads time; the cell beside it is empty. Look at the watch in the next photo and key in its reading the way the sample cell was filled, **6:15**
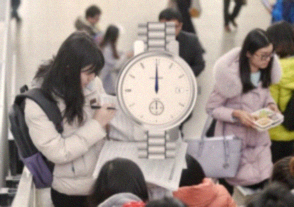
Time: **12:00**
